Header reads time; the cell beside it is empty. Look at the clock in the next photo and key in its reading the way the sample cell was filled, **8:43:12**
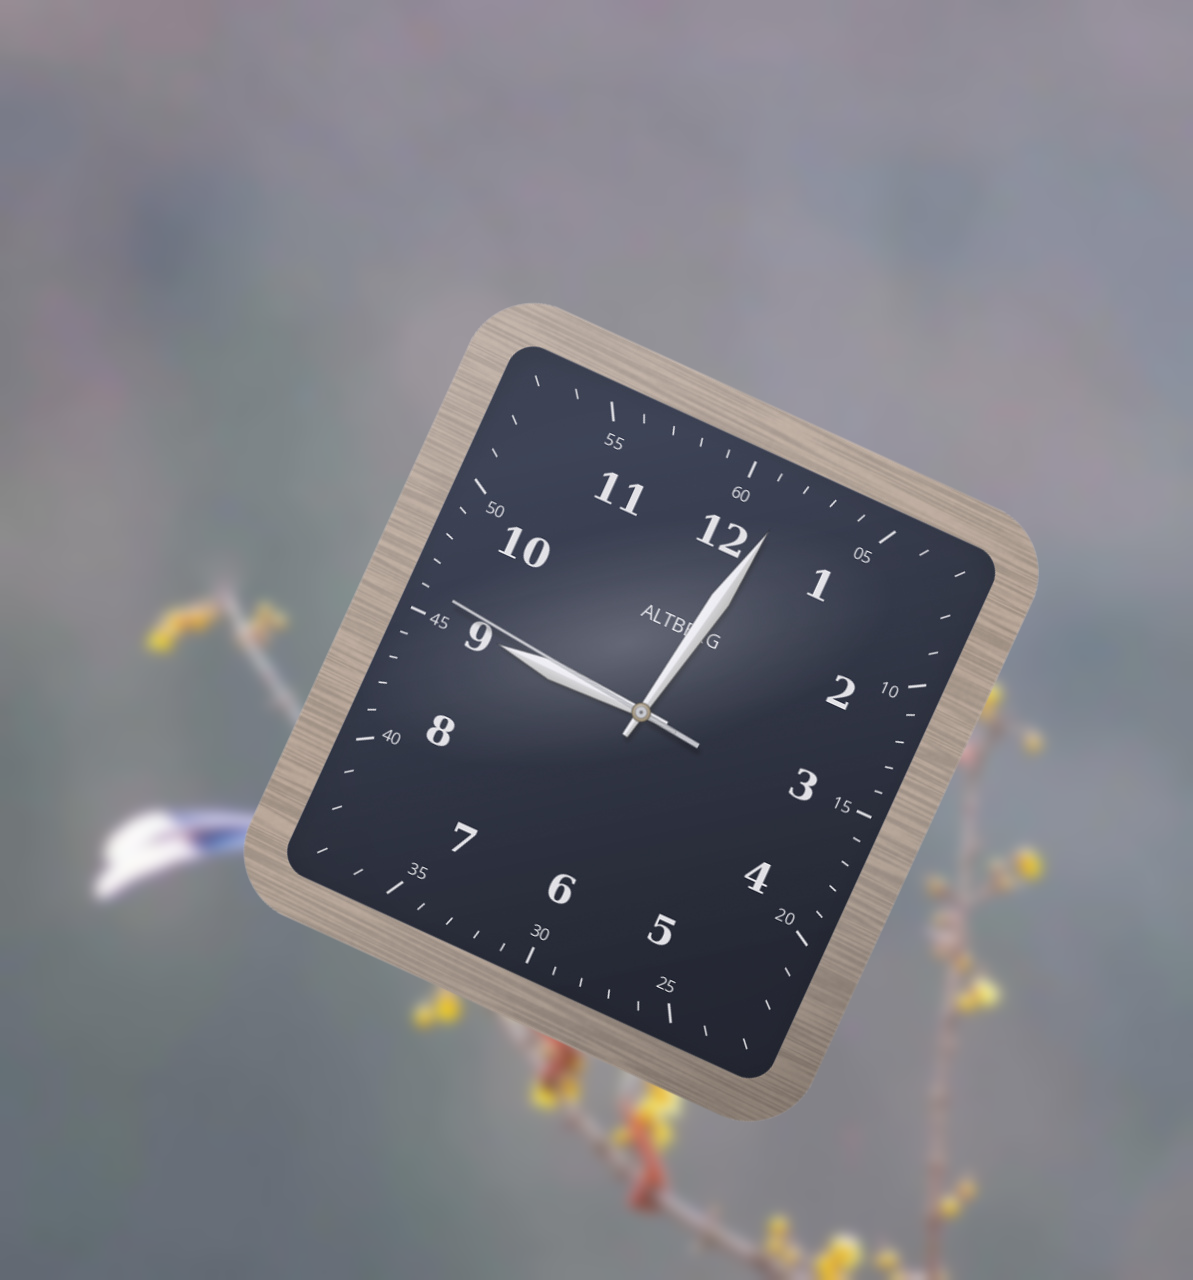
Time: **9:01:46**
